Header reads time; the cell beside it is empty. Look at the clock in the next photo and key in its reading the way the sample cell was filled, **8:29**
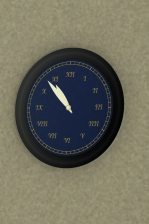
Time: **10:53**
